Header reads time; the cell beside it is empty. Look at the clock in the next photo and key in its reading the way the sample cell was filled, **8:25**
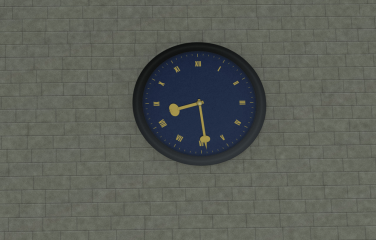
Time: **8:29**
